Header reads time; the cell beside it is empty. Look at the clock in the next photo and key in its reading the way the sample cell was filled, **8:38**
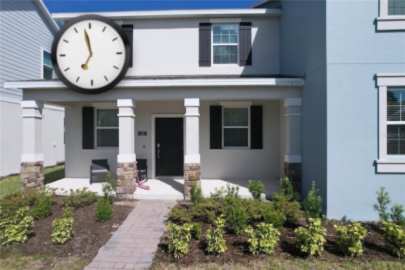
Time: **6:58**
